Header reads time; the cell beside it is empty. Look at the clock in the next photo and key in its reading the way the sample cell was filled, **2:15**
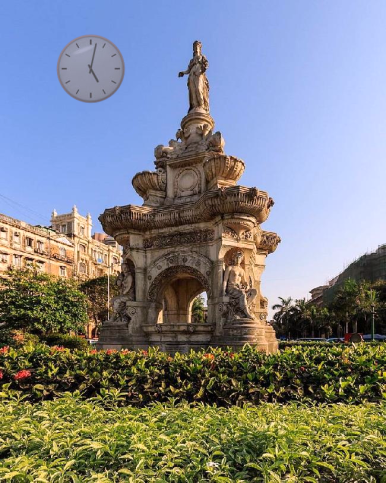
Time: **5:02**
